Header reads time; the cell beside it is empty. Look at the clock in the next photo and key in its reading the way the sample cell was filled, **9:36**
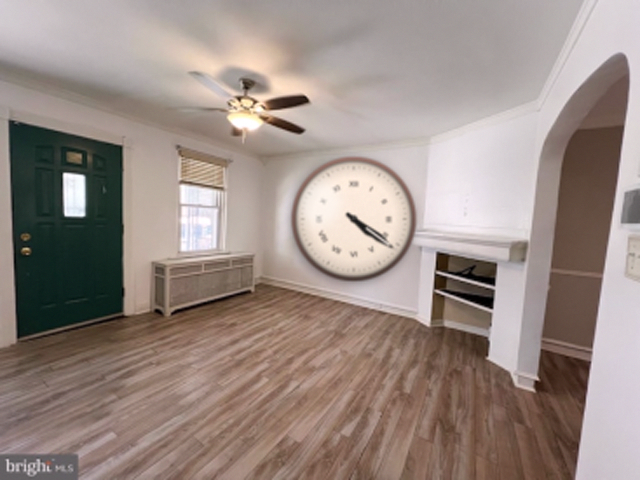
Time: **4:21**
